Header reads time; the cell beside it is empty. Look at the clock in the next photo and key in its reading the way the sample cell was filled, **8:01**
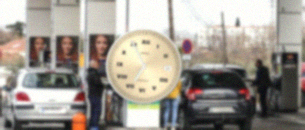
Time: **6:55**
